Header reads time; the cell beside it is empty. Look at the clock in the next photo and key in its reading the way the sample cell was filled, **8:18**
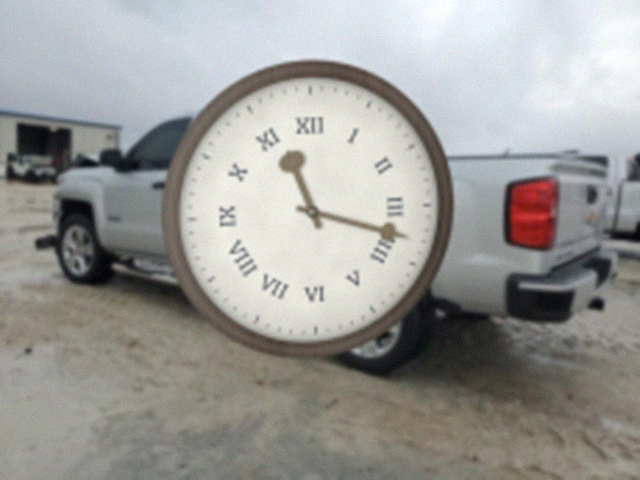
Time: **11:18**
